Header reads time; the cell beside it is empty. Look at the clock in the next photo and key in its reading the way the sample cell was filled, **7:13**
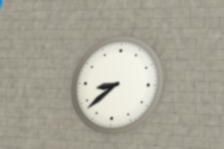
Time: **8:38**
